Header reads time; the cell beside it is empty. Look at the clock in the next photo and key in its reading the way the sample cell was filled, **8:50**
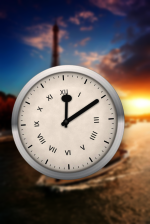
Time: **12:10**
